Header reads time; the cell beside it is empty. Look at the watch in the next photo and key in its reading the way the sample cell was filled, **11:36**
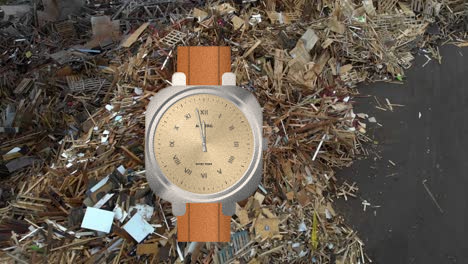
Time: **11:58**
